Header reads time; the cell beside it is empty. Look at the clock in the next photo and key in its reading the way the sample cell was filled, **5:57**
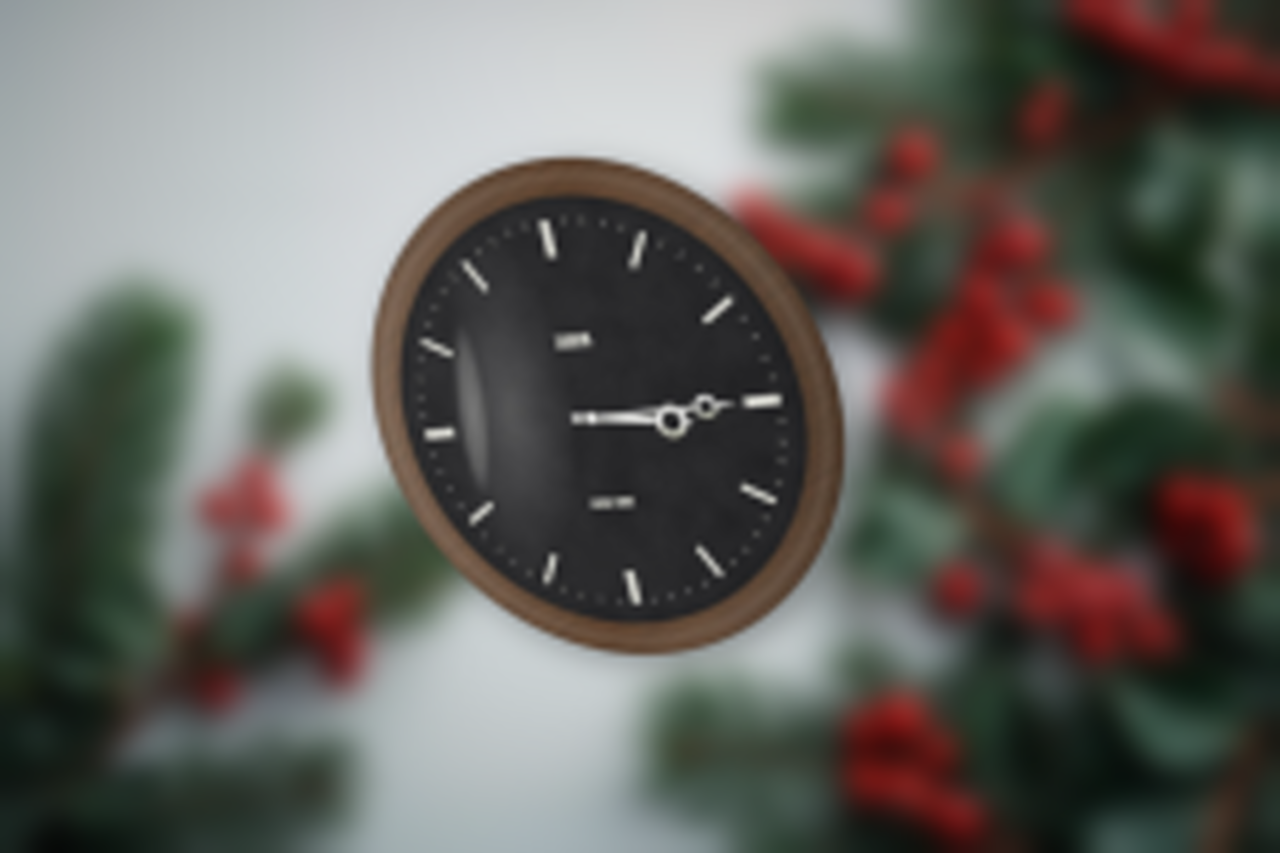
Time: **3:15**
